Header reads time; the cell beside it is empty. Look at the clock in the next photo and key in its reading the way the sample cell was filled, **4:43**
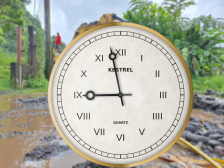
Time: **8:58**
